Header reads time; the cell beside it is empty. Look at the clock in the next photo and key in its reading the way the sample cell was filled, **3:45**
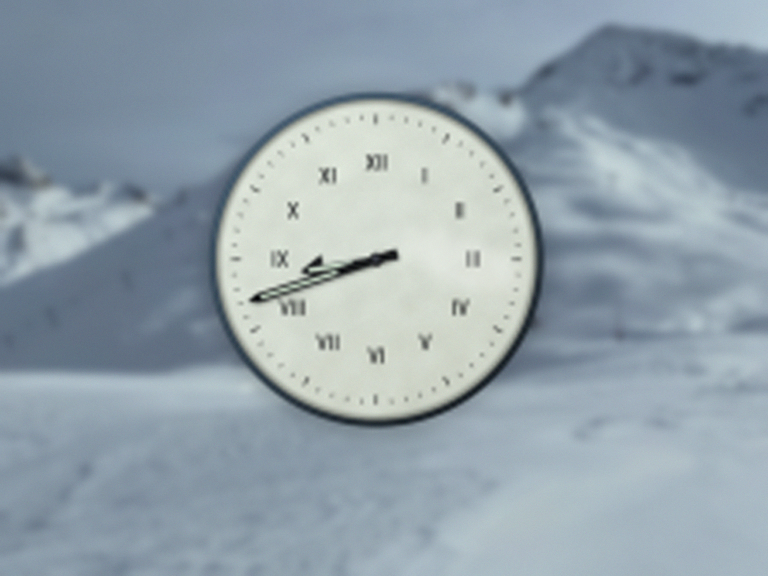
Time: **8:42**
